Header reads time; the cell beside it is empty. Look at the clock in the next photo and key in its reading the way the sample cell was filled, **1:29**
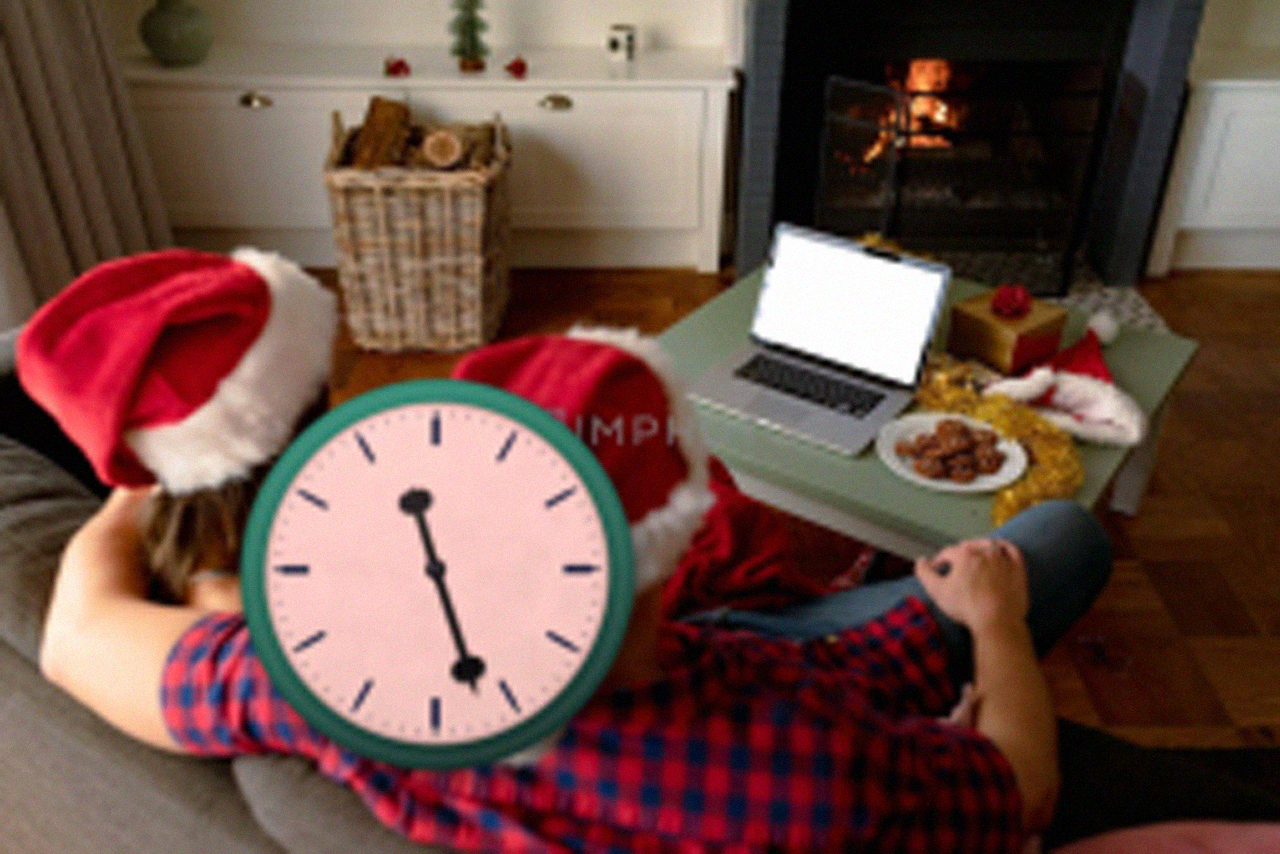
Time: **11:27**
